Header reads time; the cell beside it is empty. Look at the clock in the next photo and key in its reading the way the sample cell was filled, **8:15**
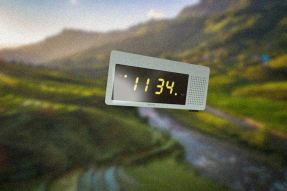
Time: **11:34**
